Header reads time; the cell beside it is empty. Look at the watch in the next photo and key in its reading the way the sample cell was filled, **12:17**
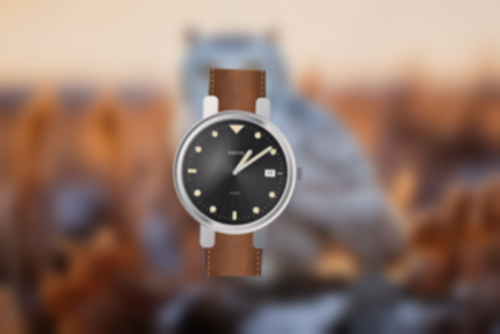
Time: **1:09**
